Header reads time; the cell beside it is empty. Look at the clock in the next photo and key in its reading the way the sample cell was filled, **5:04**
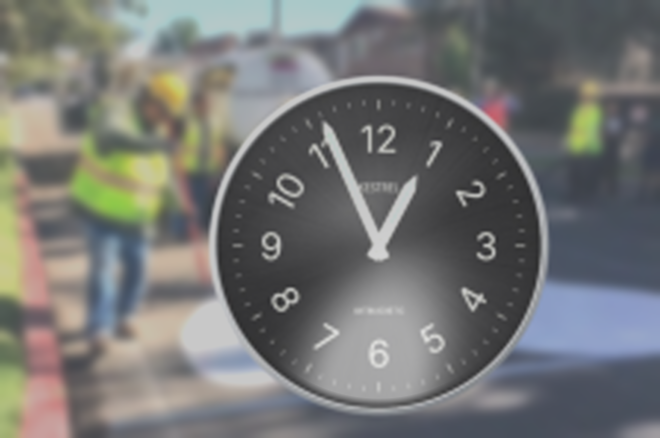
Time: **12:56**
